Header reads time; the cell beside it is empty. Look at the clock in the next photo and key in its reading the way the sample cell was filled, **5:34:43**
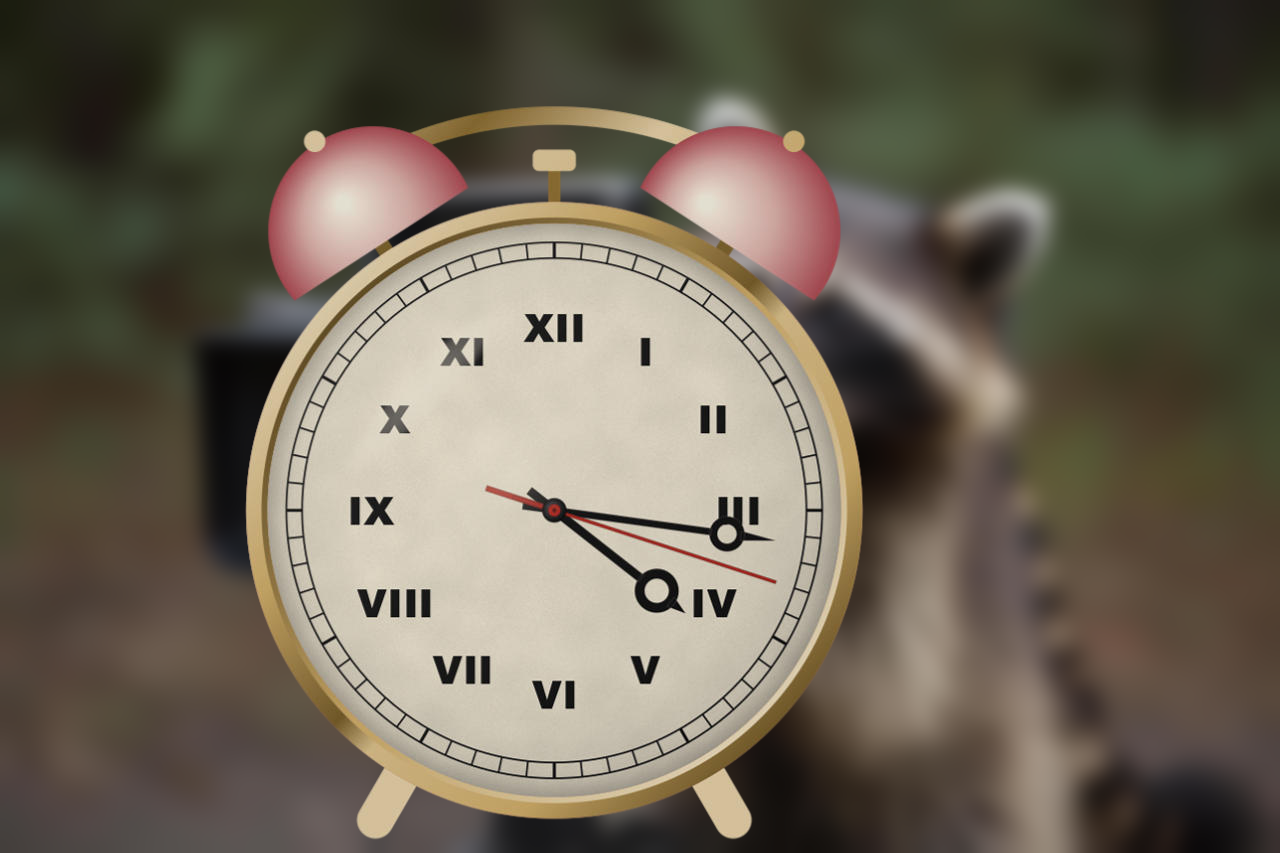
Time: **4:16:18**
